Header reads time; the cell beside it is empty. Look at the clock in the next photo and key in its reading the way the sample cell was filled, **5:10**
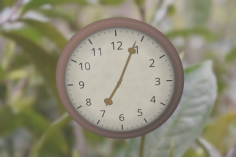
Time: **7:04**
